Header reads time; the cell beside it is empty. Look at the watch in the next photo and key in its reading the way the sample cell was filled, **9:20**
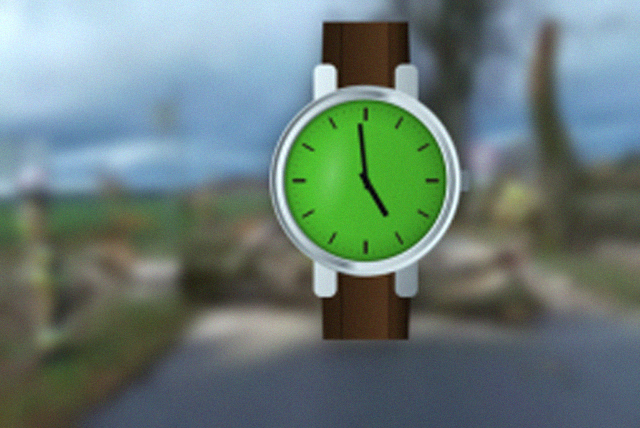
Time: **4:59**
